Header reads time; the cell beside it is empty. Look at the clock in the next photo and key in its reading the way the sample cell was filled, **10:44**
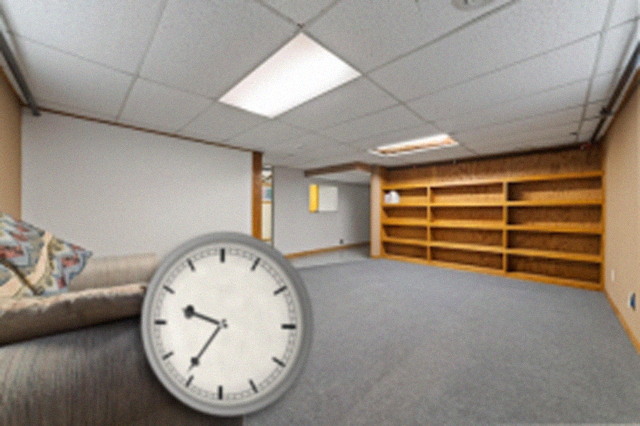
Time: **9:36**
